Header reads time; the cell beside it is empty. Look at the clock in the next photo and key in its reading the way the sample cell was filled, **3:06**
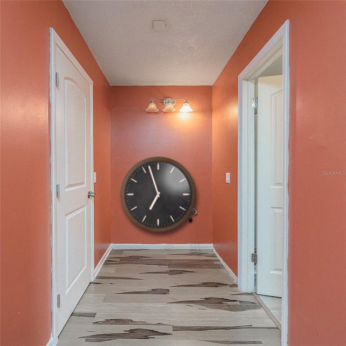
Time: **6:57**
